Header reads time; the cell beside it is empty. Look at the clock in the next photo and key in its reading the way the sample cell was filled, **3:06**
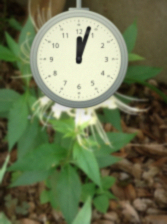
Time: **12:03**
